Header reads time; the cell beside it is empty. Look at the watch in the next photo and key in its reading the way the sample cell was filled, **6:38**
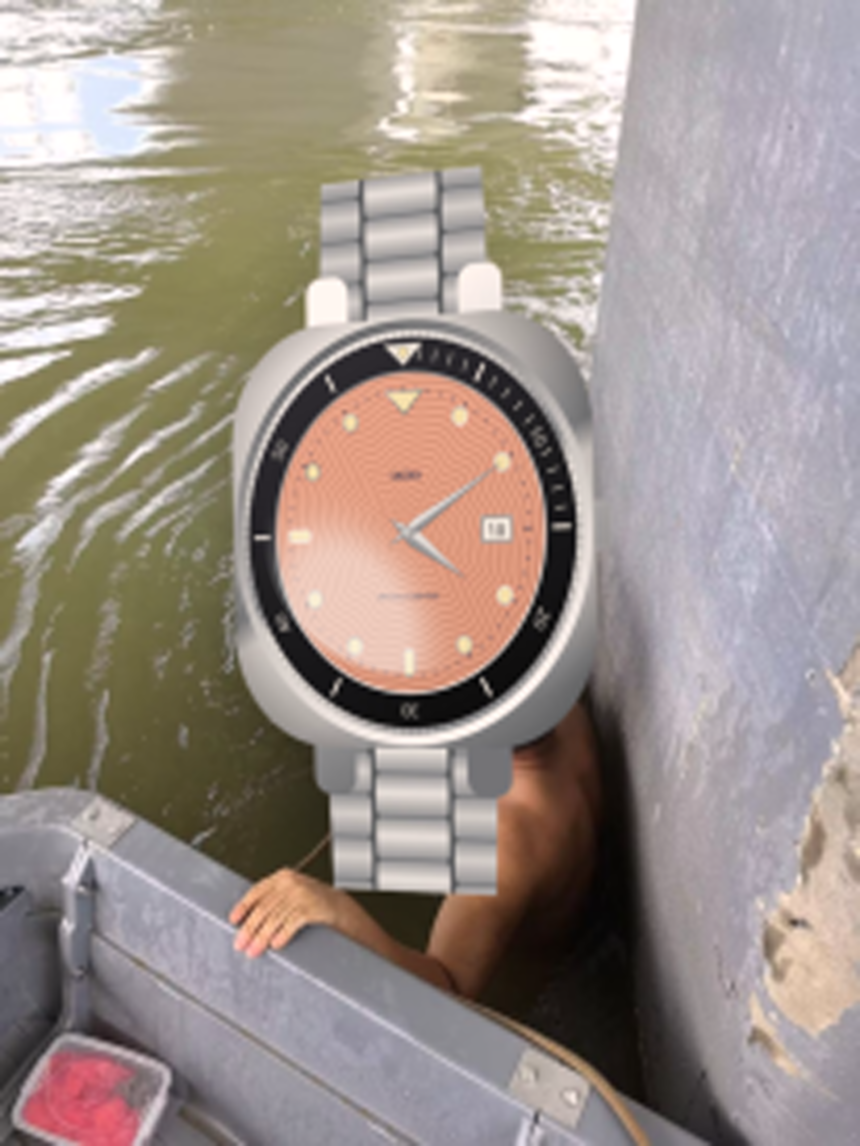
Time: **4:10**
